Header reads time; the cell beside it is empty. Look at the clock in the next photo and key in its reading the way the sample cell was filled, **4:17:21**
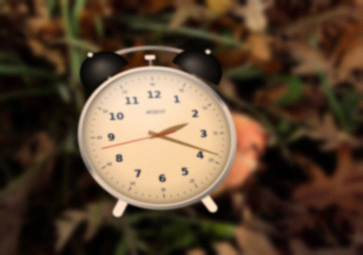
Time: **2:18:43**
